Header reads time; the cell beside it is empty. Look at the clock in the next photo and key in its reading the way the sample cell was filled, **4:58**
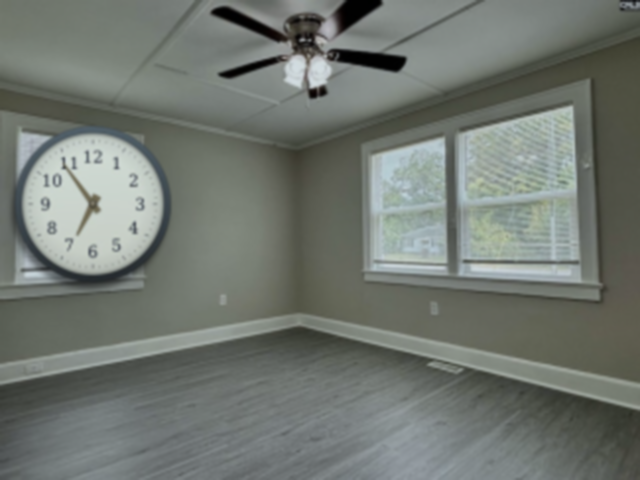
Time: **6:54**
